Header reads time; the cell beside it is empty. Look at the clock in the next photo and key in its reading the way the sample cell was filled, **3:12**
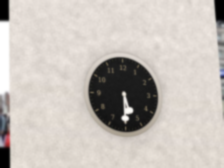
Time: **5:30**
